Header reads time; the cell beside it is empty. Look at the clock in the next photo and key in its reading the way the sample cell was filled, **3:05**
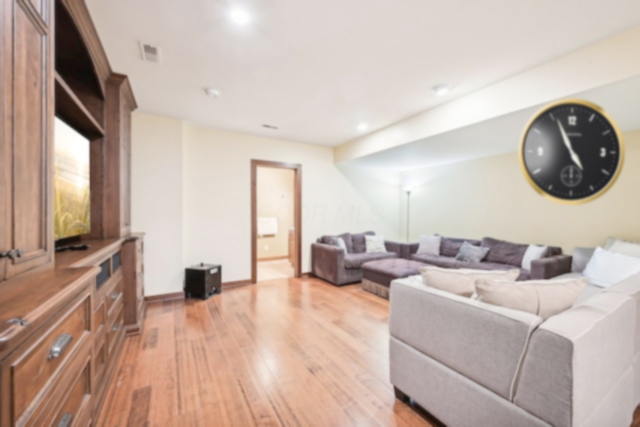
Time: **4:56**
